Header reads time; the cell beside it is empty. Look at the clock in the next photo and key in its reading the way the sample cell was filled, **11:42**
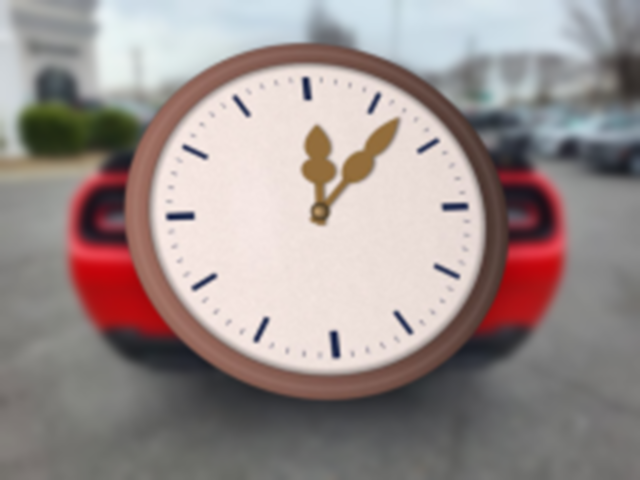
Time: **12:07**
